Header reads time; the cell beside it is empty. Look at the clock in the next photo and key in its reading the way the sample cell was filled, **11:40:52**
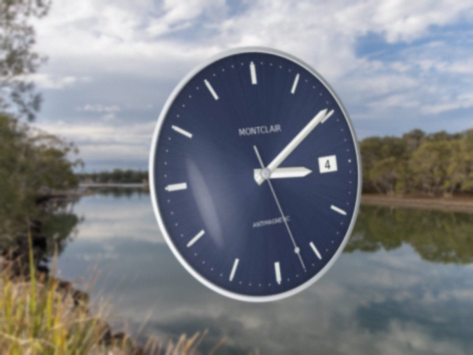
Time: **3:09:27**
